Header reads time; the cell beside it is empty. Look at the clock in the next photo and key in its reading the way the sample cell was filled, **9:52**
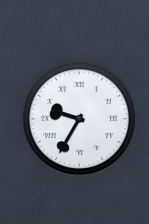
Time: **9:35**
